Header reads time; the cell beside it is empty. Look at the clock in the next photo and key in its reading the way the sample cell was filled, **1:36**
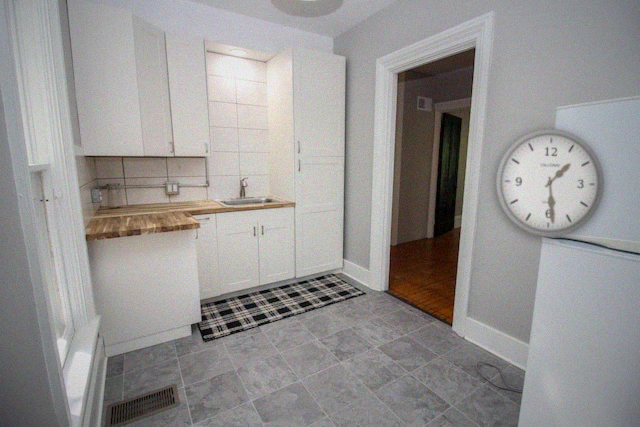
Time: **1:29**
